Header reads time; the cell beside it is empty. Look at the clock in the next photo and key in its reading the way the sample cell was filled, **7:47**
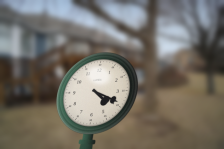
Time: **4:19**
